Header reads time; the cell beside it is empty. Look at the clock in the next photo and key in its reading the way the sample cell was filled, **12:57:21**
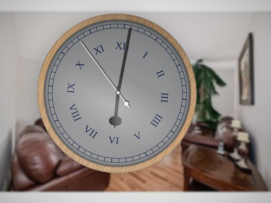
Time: **6:00:53**
